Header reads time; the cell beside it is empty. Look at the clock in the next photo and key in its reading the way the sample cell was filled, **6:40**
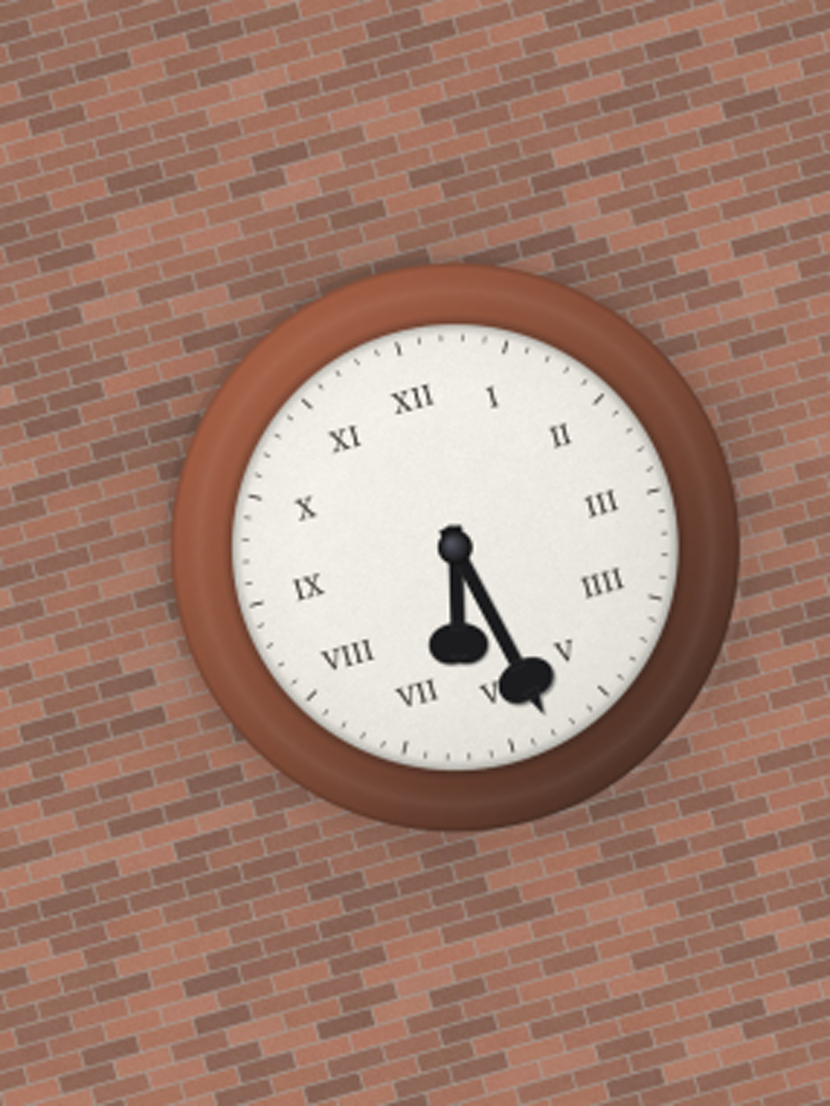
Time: **6:28**
